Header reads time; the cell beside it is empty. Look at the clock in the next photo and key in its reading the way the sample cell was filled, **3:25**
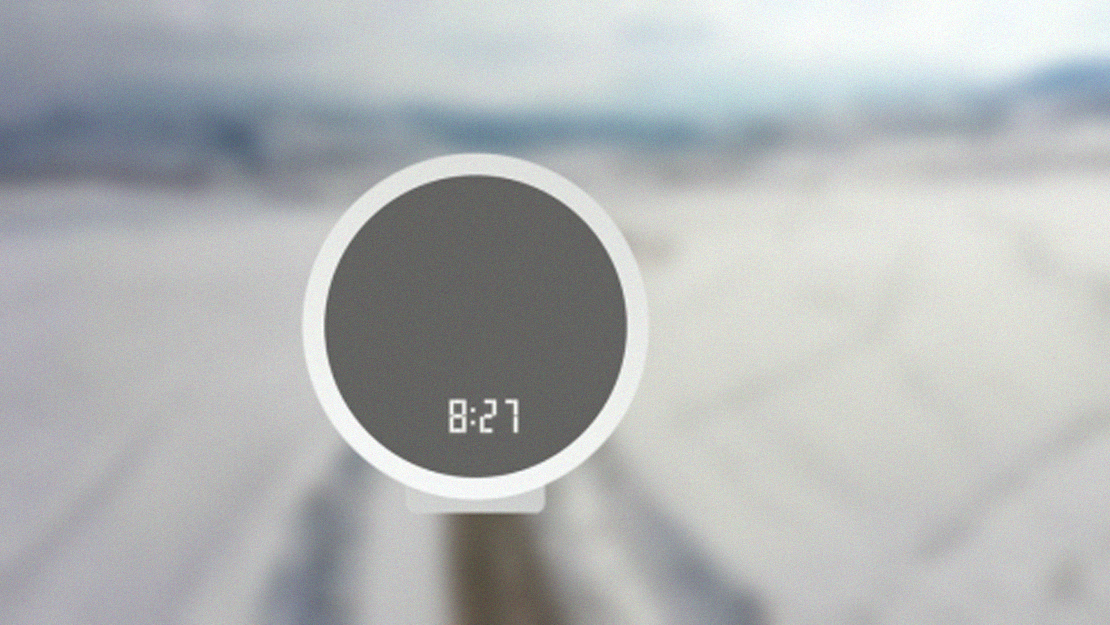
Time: **8:27**
